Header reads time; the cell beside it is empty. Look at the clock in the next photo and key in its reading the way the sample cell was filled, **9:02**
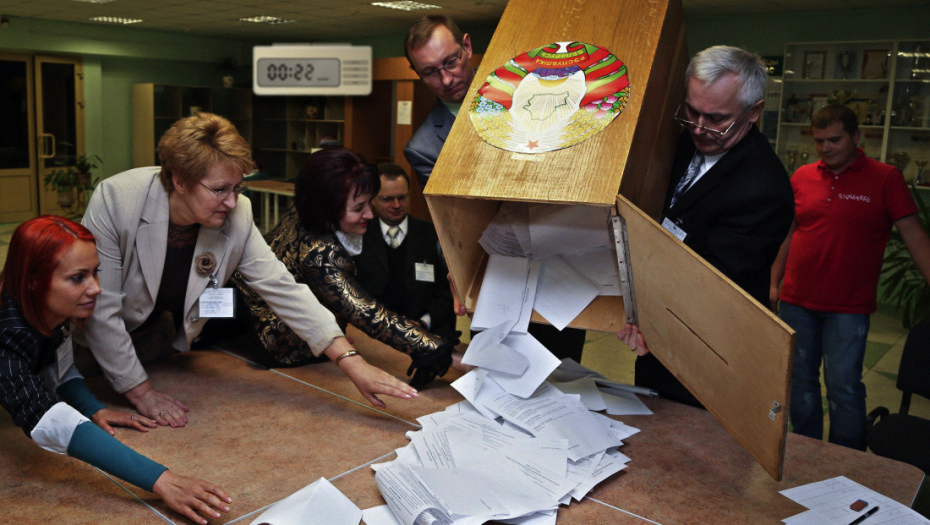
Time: **0:22**
